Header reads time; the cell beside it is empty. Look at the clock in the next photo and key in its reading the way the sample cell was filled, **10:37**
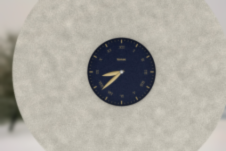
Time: **8:38**
